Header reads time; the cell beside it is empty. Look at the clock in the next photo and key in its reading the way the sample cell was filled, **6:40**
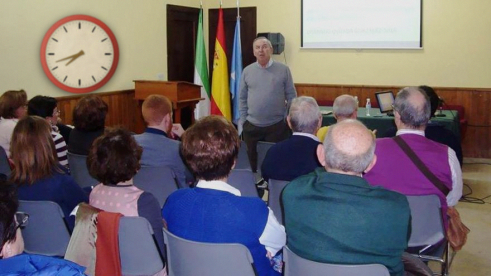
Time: **7:42**
